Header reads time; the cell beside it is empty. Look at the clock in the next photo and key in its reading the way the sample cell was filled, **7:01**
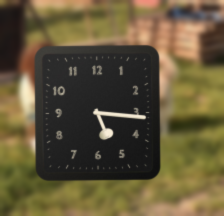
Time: **5:16**
